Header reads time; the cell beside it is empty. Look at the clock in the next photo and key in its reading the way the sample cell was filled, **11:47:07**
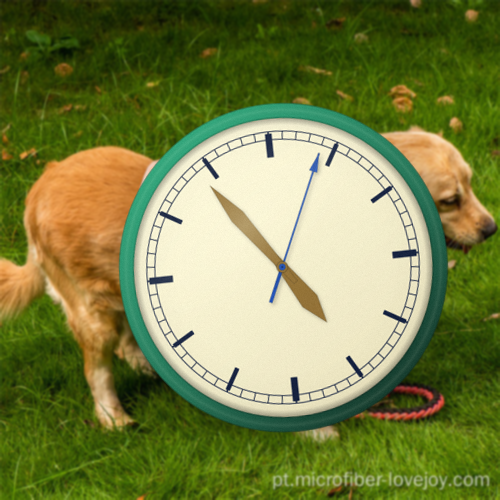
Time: **4:54:04**
